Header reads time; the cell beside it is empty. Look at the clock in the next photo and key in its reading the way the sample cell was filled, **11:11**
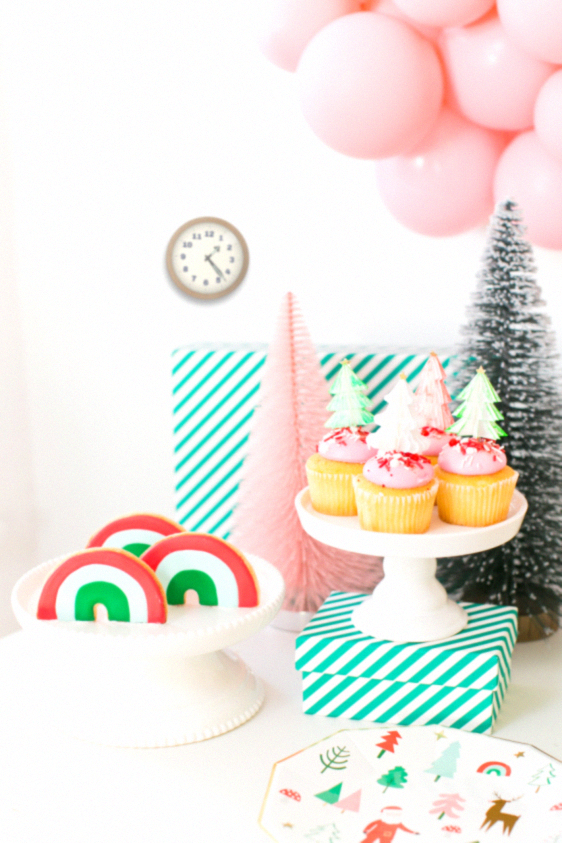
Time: **1:23**
